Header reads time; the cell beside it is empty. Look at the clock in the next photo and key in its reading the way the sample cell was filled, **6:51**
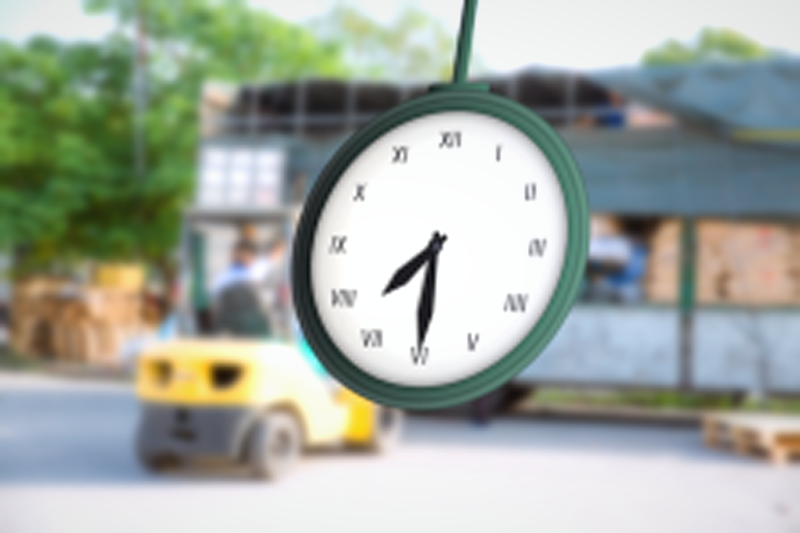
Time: **7:30**
